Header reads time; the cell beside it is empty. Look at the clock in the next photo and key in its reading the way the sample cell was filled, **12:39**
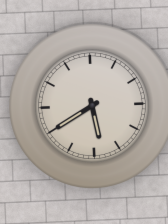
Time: **5:40**
